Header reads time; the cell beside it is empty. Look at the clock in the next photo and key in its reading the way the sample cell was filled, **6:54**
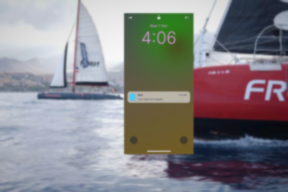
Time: **4:06**
